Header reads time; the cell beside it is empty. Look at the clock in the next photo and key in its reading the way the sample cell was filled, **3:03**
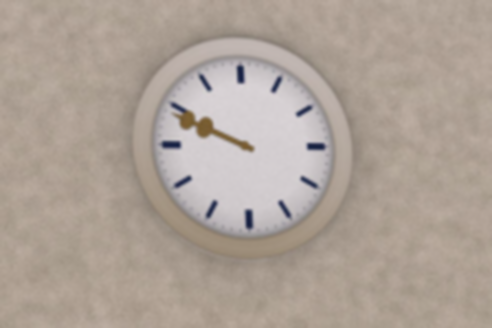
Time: **9:49**
